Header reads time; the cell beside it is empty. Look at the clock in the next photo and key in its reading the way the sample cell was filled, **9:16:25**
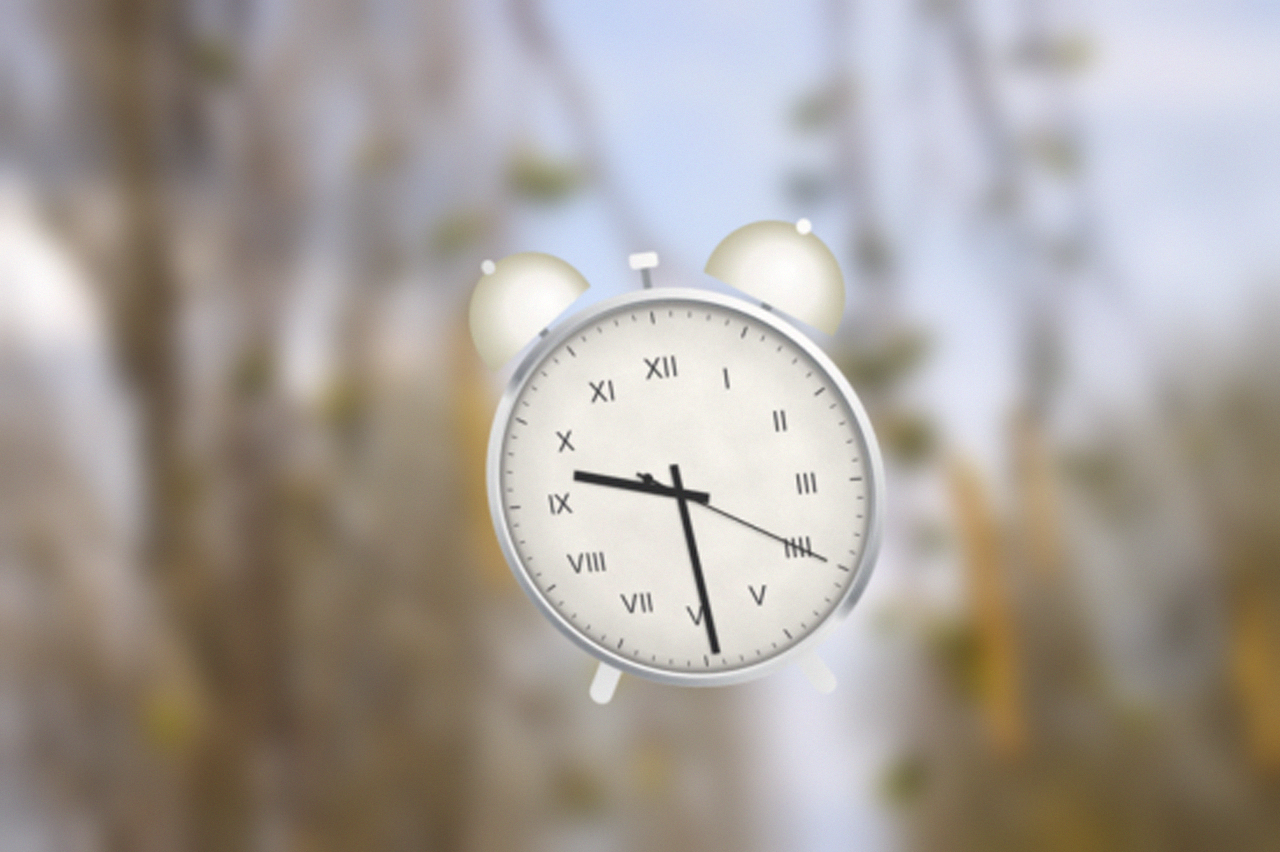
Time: **9:29:20**
